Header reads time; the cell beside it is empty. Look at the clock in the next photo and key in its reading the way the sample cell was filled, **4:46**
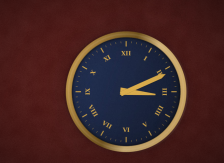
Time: **3:11**
